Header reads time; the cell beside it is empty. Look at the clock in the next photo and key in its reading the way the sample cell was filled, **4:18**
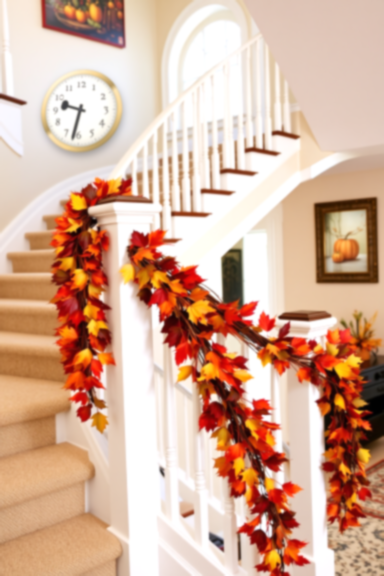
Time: **9:32**
